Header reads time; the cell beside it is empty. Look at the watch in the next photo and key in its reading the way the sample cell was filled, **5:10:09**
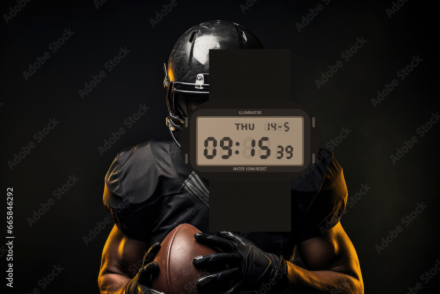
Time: **9:15:39**
